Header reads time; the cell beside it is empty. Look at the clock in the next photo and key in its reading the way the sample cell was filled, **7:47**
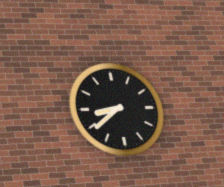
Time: **8:39**
